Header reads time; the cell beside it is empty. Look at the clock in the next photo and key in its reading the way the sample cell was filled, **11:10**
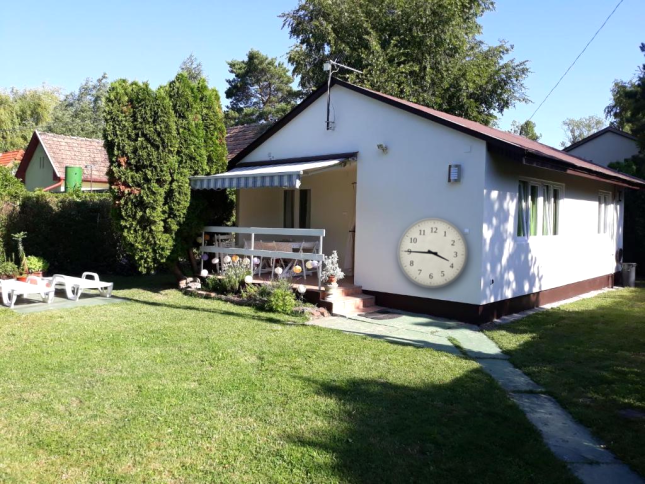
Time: **3:45**
